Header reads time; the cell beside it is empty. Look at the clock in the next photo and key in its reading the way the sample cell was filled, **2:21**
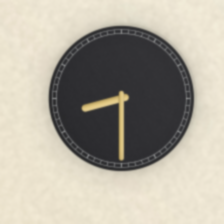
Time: **8:30**
